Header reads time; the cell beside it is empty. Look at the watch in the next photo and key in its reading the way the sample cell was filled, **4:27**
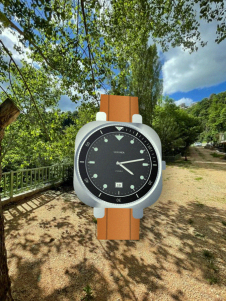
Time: **4:13**
